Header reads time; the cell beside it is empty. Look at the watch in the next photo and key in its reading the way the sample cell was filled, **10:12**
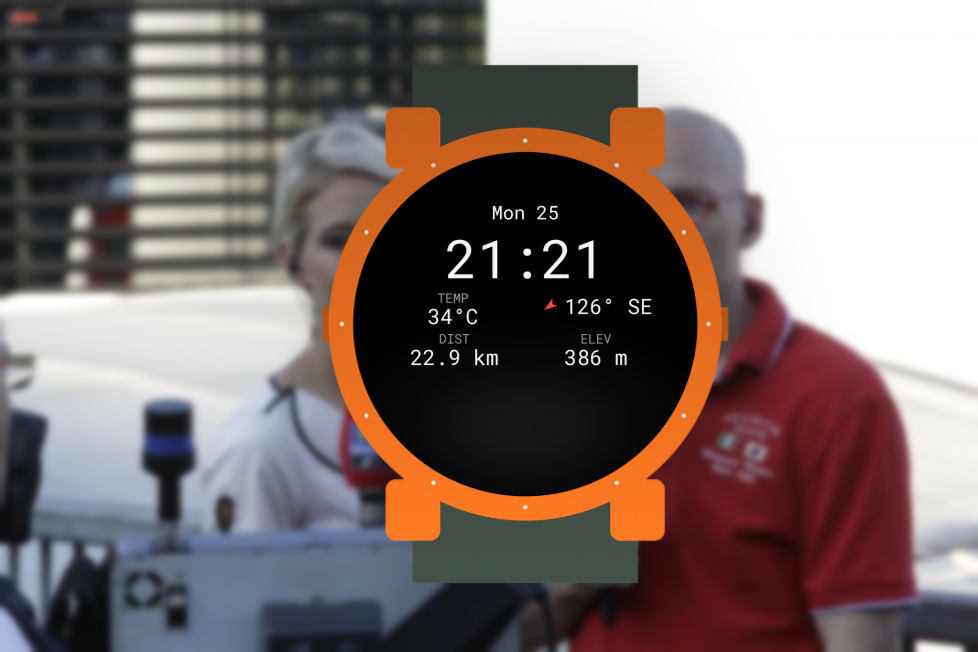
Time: **21:21**
